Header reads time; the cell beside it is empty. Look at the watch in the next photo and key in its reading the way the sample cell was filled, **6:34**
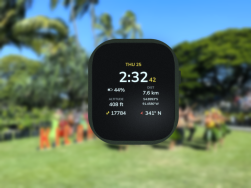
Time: **2:32**
